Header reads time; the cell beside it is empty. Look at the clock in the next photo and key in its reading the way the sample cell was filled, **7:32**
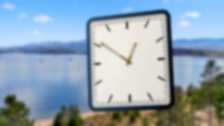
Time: **12:51**
